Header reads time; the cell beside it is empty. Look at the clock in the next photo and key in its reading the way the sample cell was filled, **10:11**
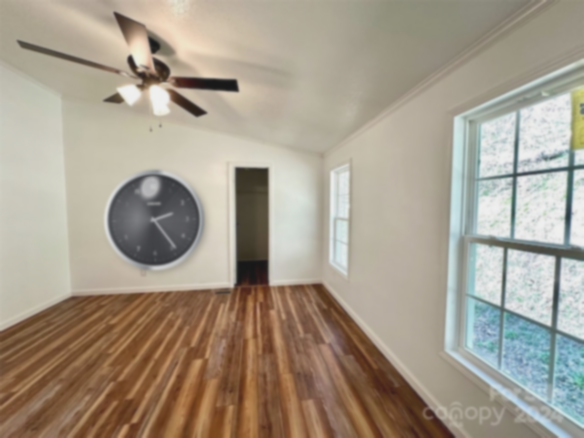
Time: **2:24**
